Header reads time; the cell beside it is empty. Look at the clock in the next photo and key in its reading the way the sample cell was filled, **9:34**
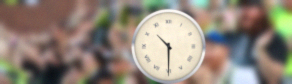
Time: **10:30**
